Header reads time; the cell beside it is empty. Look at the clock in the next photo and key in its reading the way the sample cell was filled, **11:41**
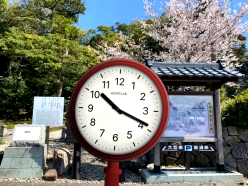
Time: **10:19**
